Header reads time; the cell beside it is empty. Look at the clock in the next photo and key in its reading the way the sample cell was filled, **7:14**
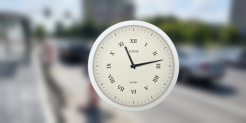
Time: **11:13**
